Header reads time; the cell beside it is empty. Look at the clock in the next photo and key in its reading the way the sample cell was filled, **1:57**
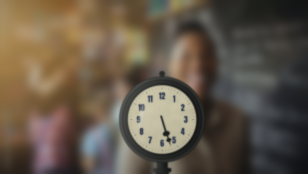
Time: **5:27**
